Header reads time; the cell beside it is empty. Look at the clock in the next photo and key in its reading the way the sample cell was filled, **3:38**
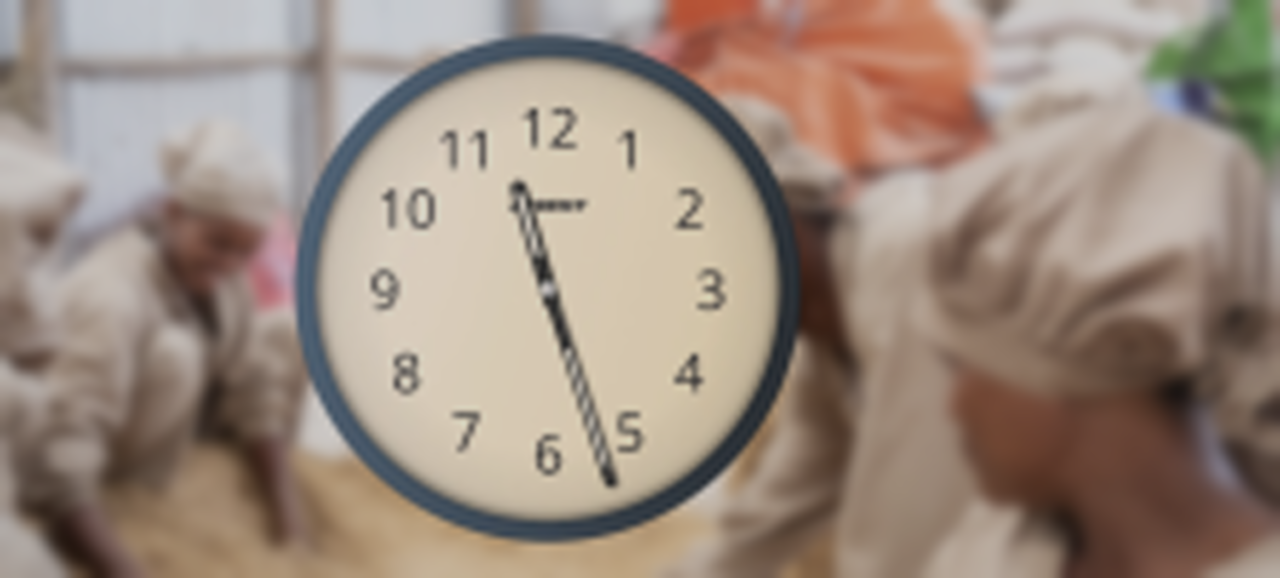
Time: **11:27**
